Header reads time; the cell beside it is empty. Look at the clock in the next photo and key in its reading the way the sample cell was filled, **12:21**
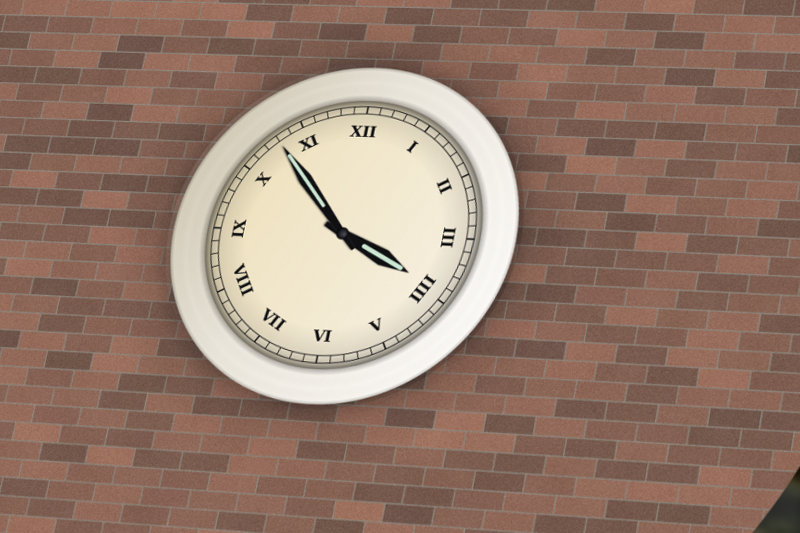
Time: **3:53**
